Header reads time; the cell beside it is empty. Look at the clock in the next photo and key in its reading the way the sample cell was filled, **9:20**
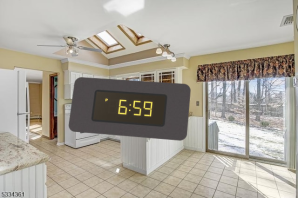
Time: **6:59**
